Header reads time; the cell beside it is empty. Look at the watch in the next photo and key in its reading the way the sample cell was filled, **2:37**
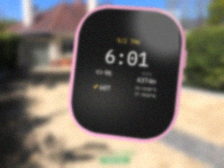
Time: **6:01**
